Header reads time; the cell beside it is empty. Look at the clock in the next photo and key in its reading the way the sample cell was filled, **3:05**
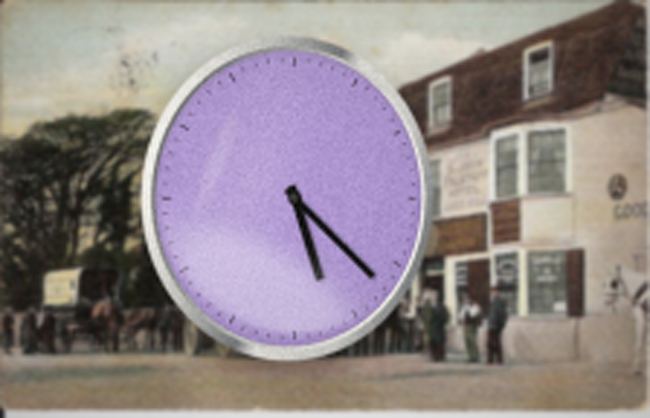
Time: **5:22**
